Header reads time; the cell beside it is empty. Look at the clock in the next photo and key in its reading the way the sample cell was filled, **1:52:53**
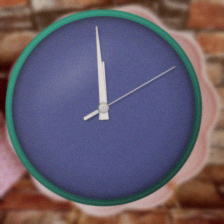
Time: **11:59:10**
